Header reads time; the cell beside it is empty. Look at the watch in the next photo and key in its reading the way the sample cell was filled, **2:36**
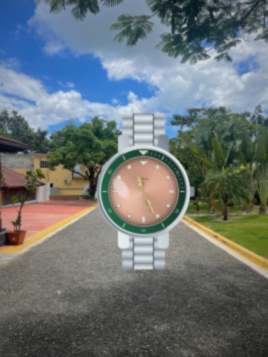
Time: **11:26**
